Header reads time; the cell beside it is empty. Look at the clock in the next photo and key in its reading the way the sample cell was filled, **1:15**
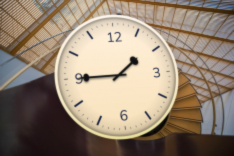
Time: **1:45**
